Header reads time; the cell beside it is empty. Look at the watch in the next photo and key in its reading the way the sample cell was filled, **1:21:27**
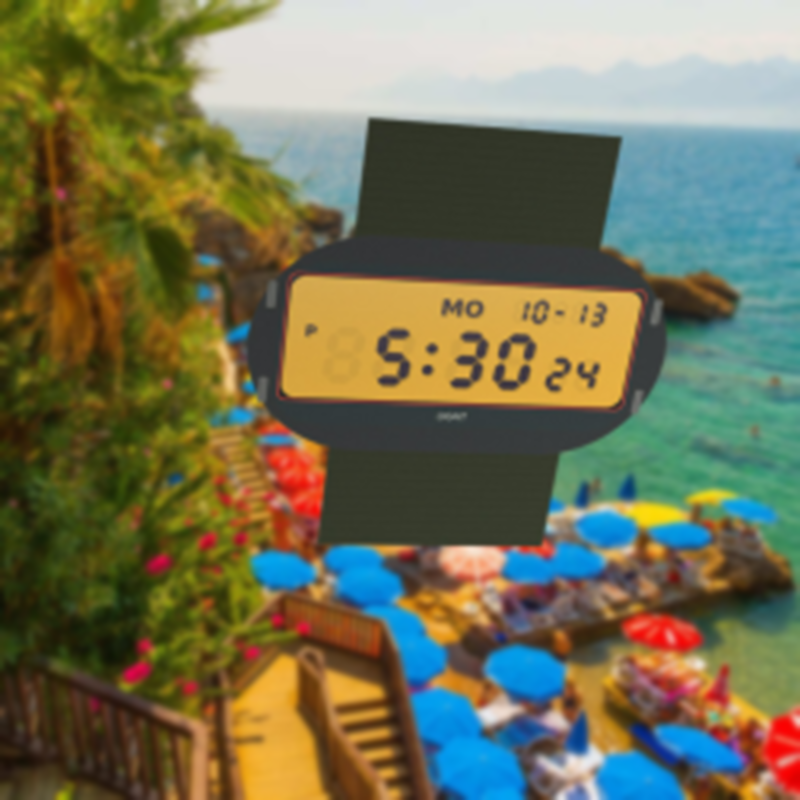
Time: **5:30:24**
